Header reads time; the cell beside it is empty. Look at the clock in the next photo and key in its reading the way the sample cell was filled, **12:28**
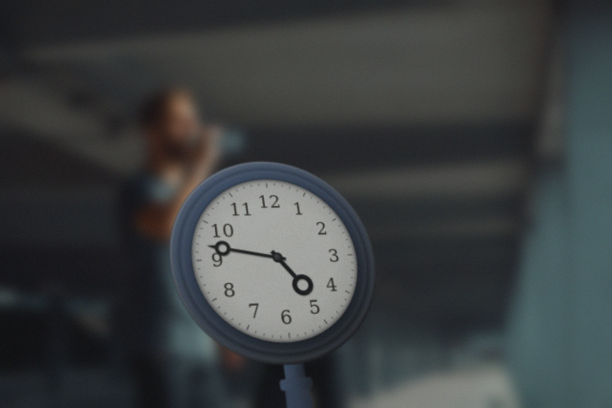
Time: **4:47**
